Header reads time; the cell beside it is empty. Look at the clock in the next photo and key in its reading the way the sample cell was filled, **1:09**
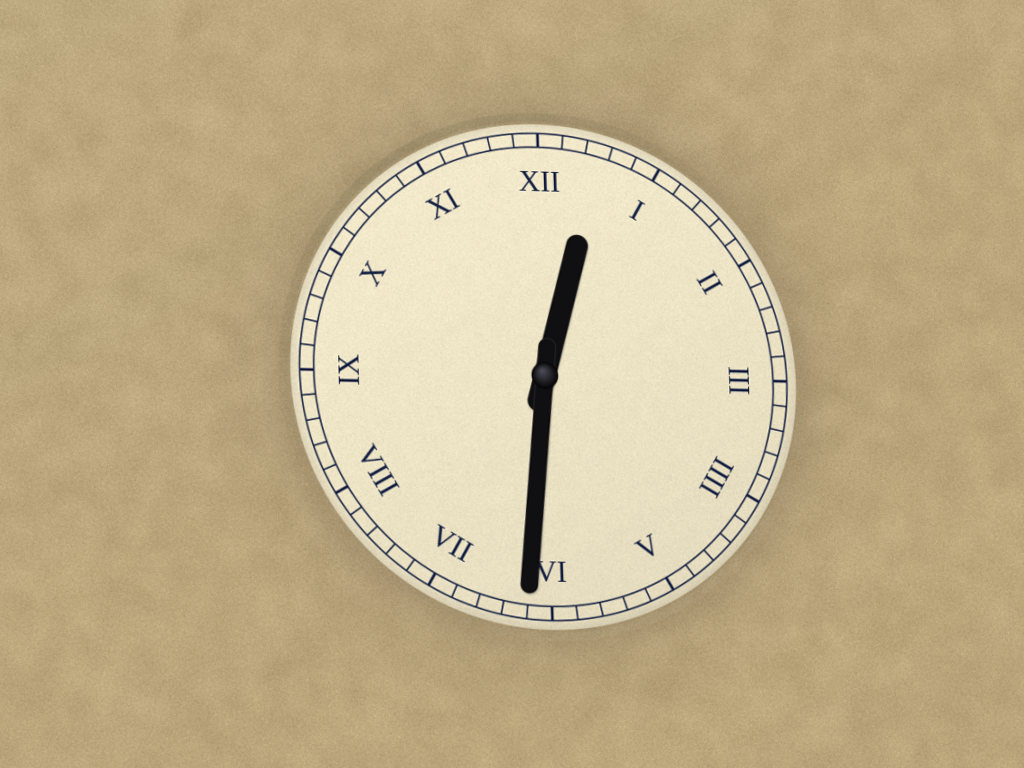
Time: **12:31**
